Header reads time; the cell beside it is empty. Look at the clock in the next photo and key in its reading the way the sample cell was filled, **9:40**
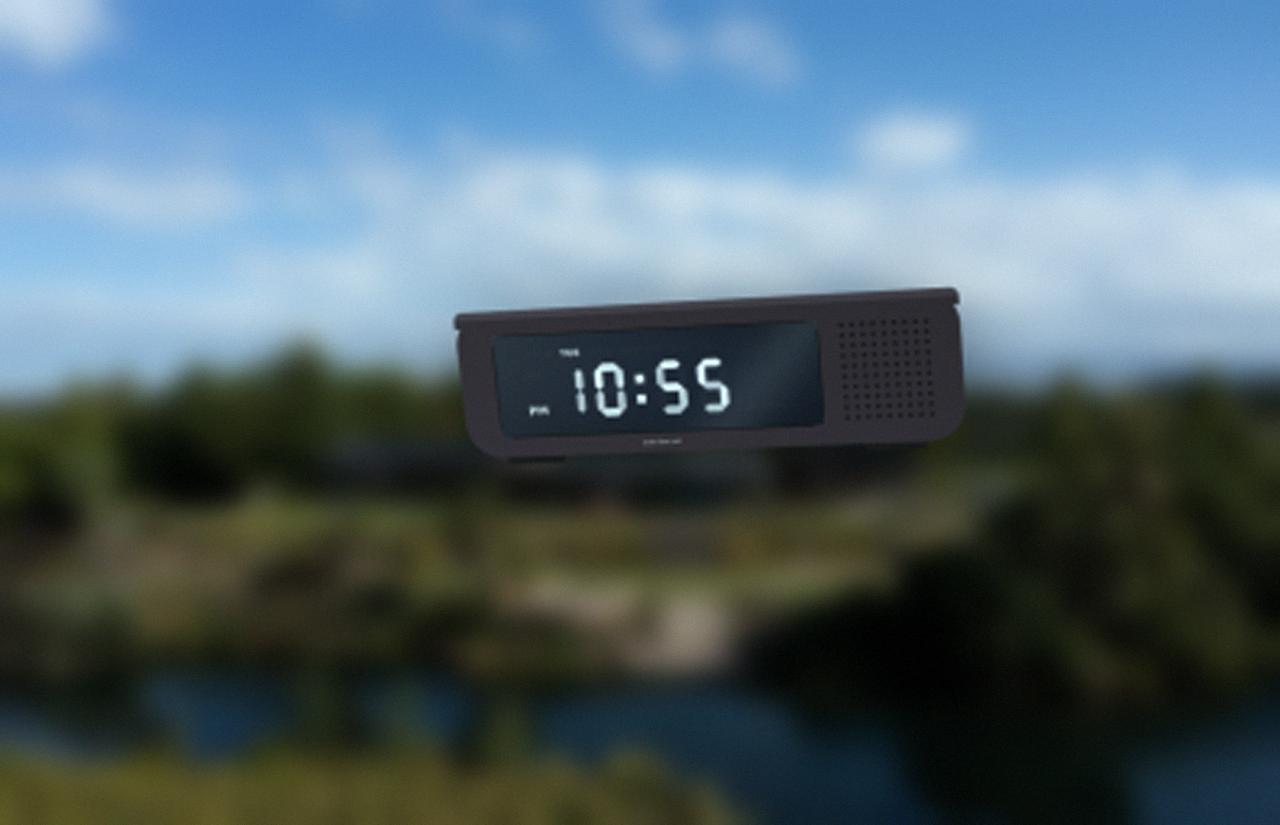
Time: **10:55**
